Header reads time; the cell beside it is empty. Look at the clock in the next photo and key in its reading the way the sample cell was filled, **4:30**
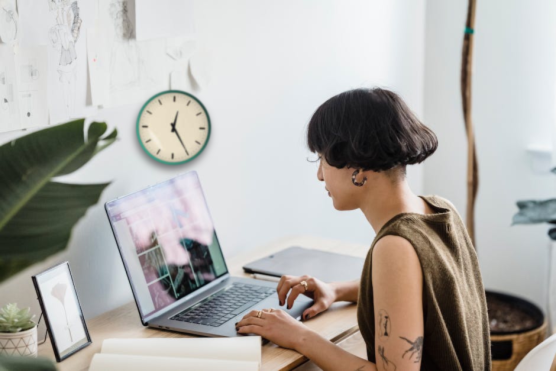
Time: **12:25**
